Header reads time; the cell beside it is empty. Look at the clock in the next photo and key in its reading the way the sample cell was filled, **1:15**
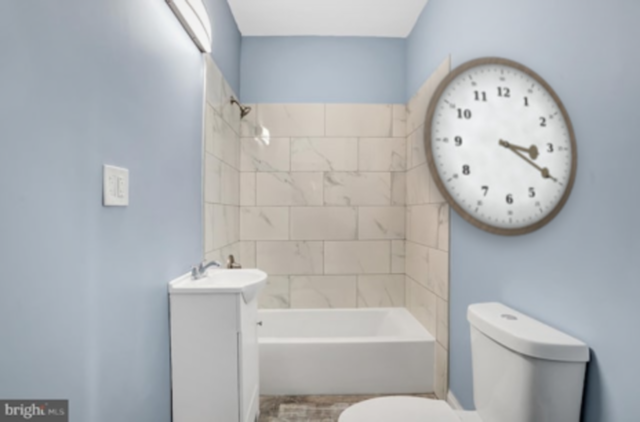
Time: **3:20**
